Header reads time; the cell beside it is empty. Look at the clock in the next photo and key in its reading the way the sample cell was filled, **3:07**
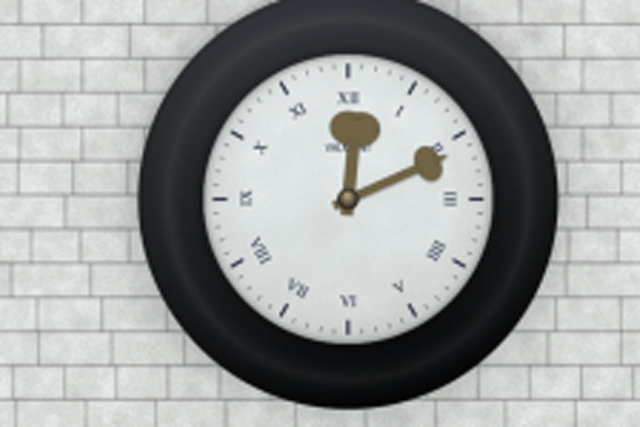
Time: **12:11**
